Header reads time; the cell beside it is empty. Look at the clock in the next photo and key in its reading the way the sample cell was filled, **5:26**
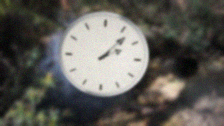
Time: **2:07**
